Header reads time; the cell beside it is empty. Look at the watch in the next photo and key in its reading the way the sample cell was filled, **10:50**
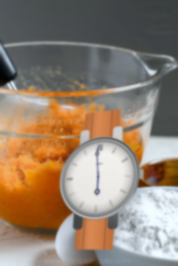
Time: **5:59**
